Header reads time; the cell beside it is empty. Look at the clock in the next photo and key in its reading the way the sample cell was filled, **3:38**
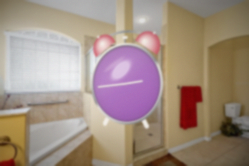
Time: **2:44**
